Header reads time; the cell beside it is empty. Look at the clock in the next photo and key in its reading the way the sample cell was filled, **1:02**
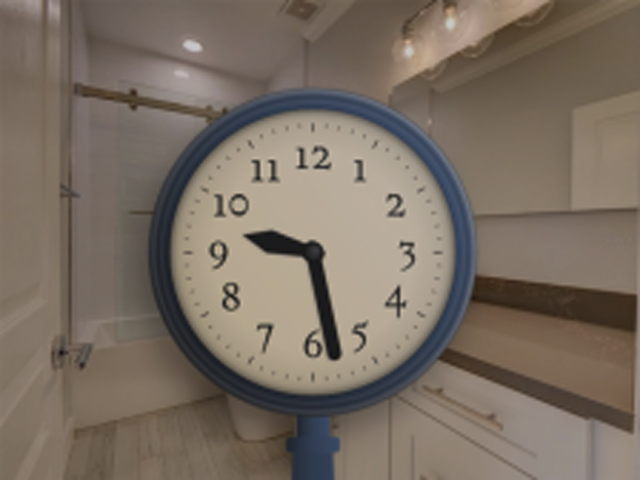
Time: **9:28**
